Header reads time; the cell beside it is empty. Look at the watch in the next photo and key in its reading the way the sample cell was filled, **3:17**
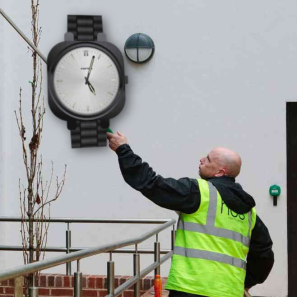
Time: **5:03**
